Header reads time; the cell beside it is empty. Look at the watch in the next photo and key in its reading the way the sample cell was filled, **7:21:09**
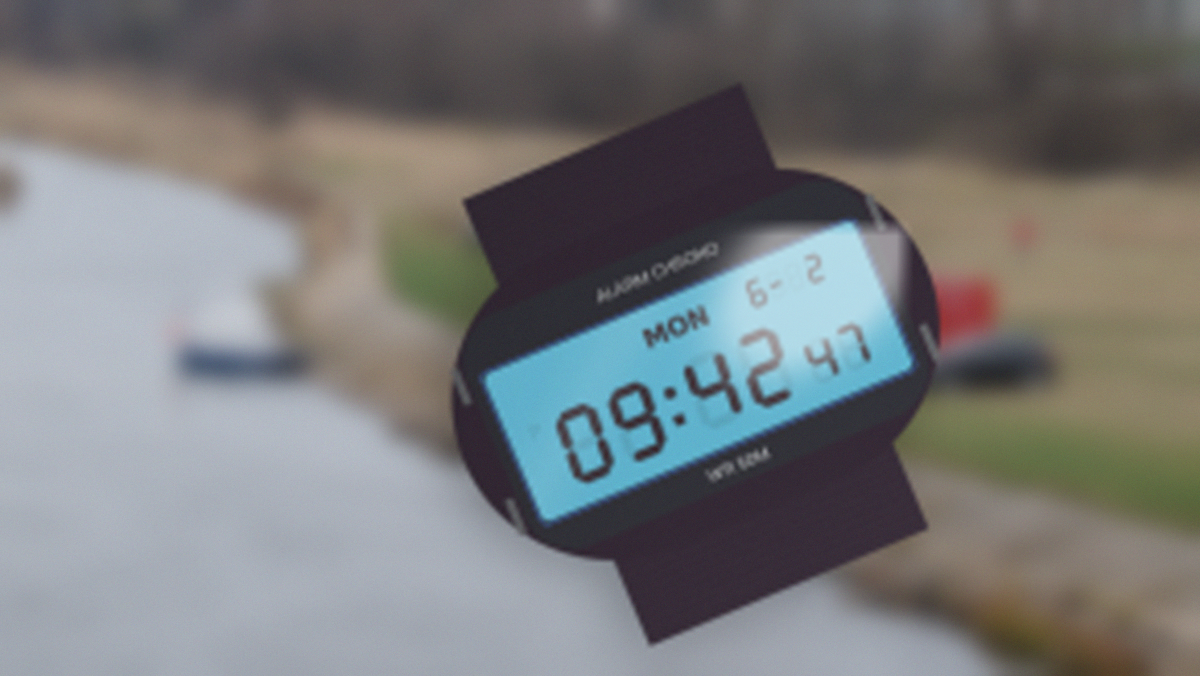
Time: **9:42:47**
